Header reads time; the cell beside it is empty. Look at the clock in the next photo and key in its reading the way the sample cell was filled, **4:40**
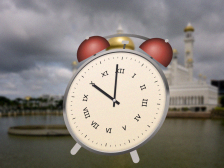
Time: **9:59**
